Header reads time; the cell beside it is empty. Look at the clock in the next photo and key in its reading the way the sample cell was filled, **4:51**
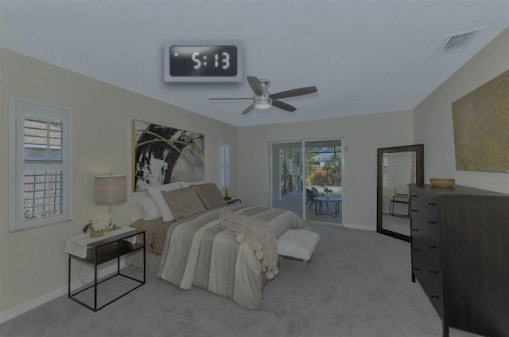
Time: **5:13**
